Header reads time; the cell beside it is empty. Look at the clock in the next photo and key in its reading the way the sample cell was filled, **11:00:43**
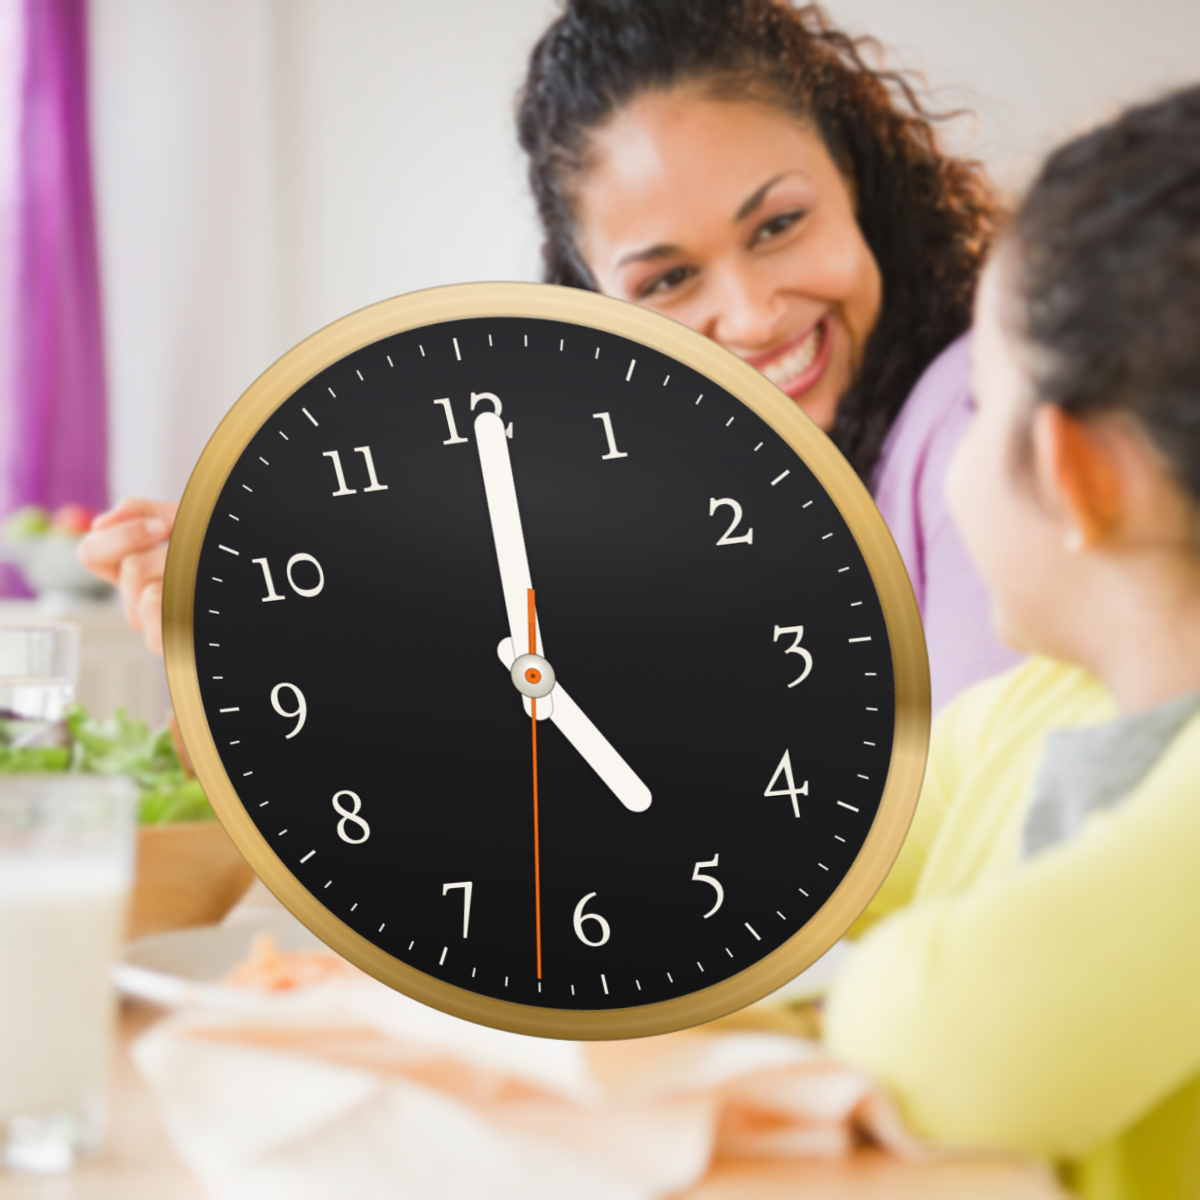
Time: **5:00:32**
